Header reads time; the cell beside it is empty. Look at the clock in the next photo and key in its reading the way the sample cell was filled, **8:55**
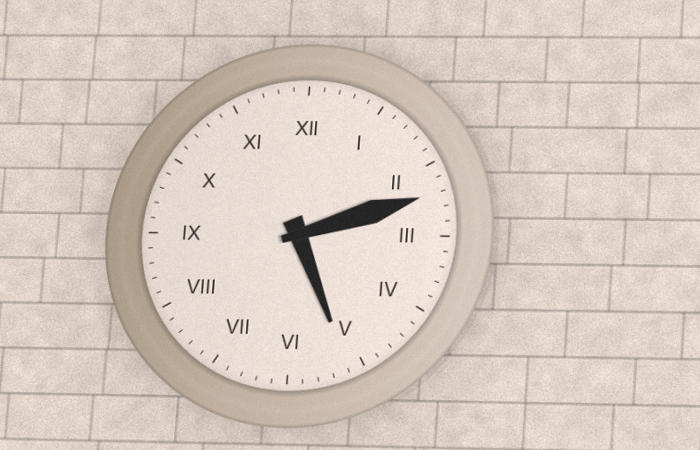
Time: **5:12**
